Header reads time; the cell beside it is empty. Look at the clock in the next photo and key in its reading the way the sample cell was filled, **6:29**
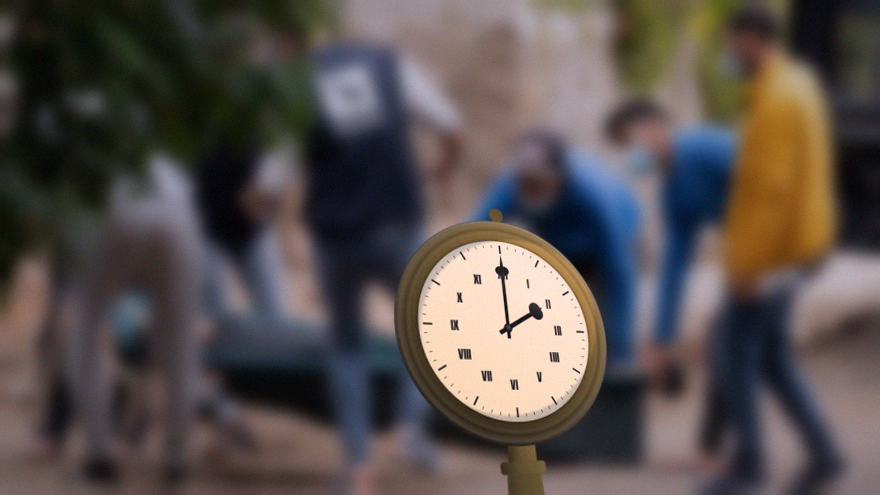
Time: **2:00**
